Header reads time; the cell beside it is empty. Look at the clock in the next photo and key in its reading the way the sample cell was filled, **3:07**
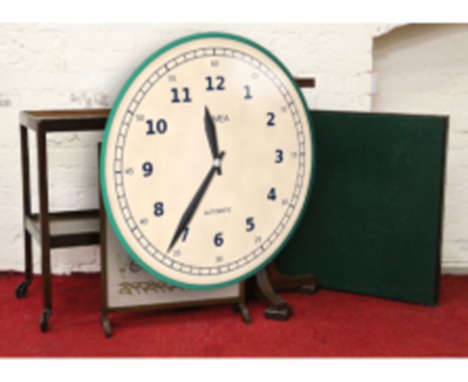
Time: **11:36**
